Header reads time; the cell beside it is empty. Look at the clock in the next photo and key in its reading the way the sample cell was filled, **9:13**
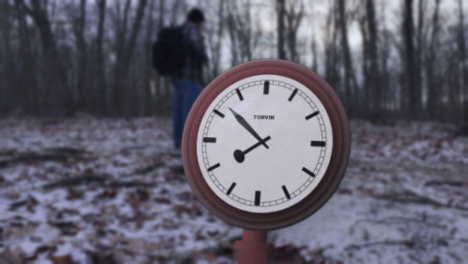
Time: **7:52**
